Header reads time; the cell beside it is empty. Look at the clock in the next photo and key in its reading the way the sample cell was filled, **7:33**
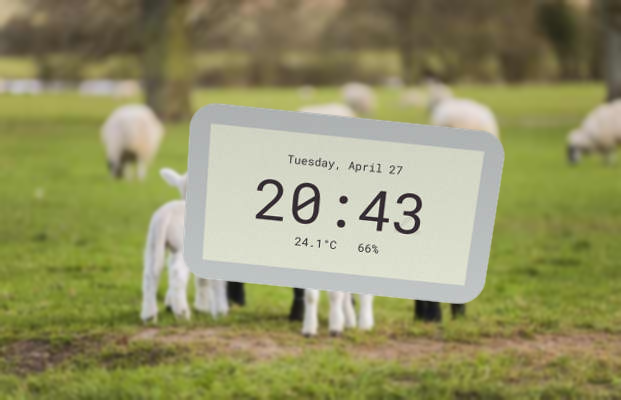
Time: **20:43**
